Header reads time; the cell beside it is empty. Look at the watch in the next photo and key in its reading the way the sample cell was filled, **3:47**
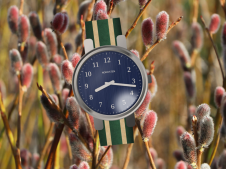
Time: **8:17**
